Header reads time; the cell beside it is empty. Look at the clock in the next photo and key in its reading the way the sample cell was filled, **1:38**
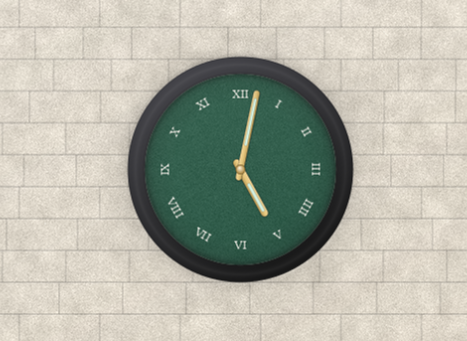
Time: **5:02**
